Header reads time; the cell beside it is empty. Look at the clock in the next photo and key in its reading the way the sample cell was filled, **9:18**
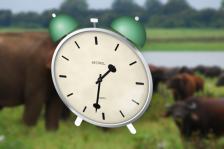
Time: **1:32**
